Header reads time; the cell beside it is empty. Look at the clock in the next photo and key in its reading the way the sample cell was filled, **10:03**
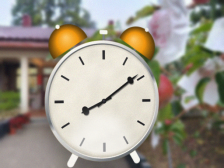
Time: **8:09**
